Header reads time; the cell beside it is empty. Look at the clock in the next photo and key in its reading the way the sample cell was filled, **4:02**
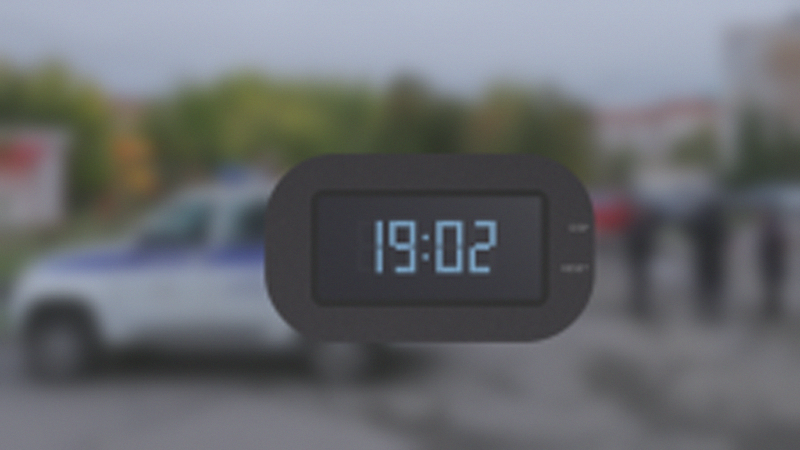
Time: **19:02**
